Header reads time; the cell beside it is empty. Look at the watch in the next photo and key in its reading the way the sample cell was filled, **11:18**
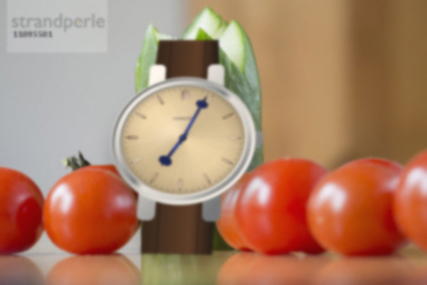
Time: **7:04**
